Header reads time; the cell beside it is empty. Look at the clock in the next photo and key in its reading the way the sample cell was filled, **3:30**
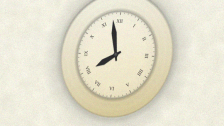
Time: **7:58**
